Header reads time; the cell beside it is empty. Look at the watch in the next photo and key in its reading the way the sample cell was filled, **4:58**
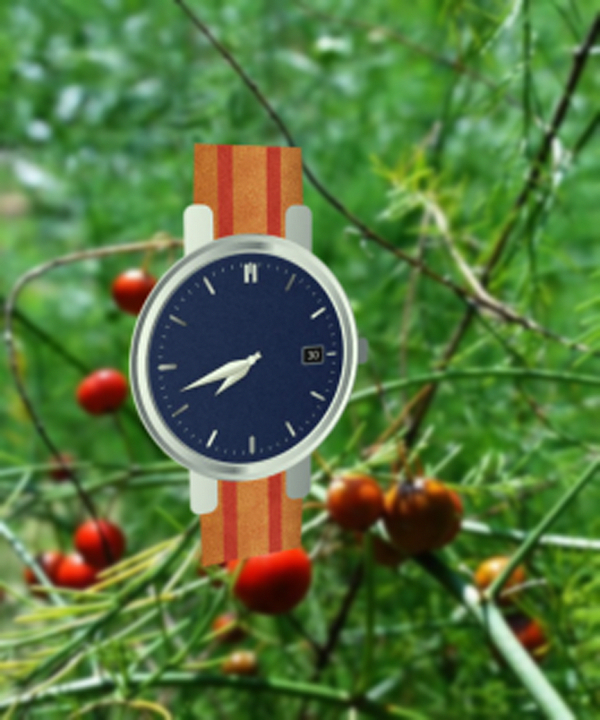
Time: **7:42**
